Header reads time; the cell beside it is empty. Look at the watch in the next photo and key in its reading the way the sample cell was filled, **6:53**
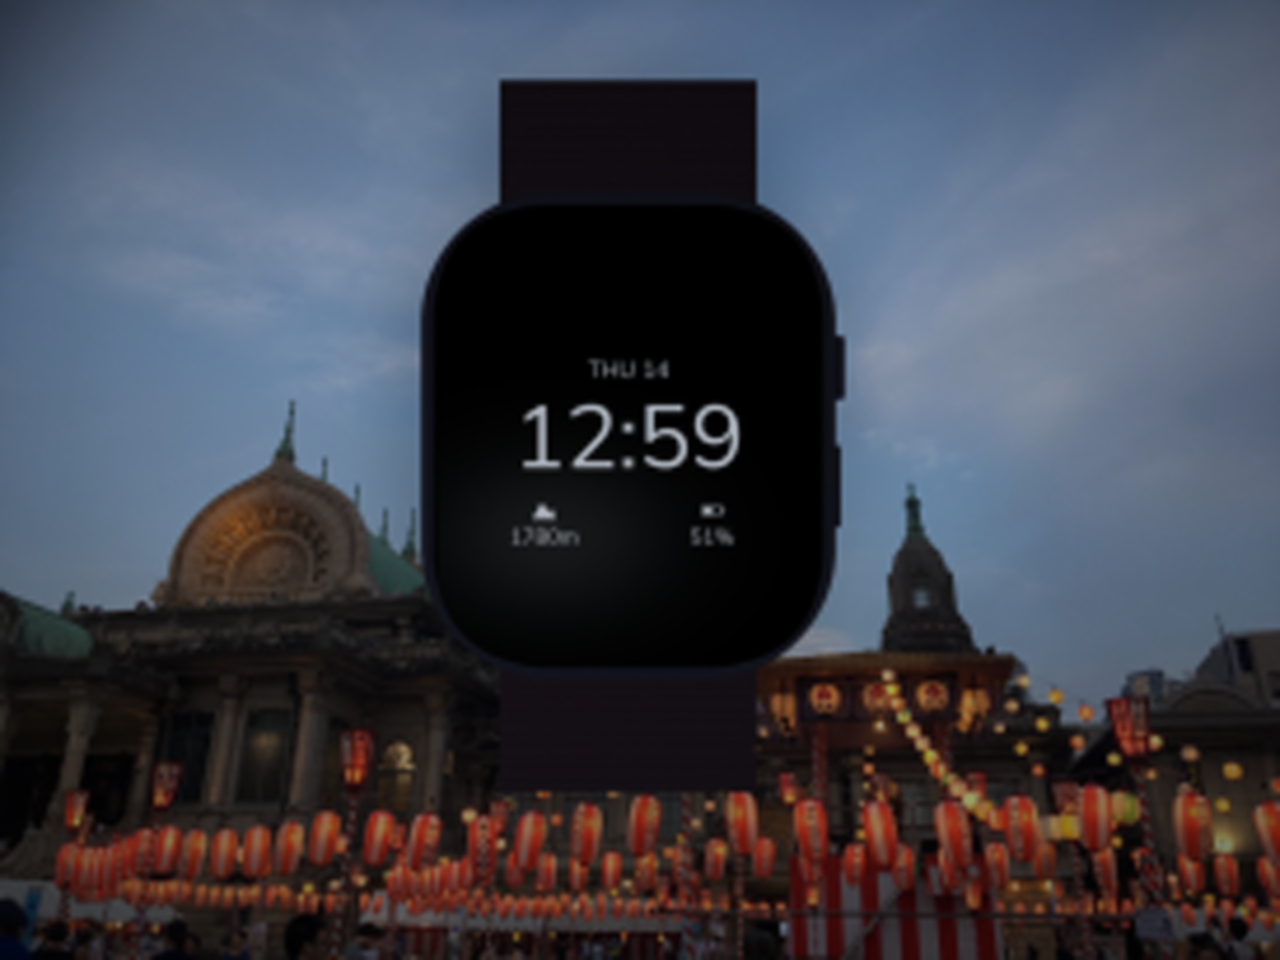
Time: **12:59**
